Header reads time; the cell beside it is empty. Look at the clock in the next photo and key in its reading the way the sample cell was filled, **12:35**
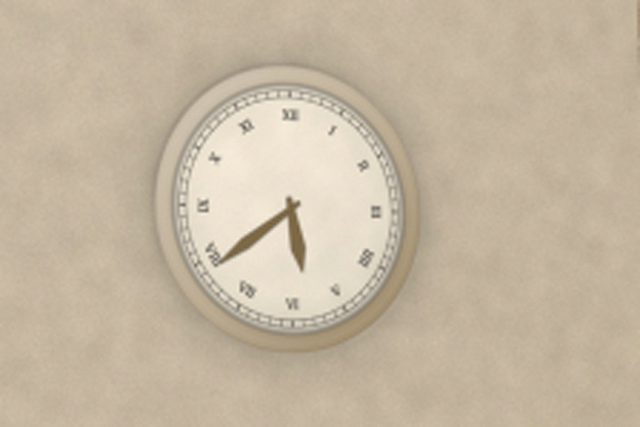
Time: **5:39**
